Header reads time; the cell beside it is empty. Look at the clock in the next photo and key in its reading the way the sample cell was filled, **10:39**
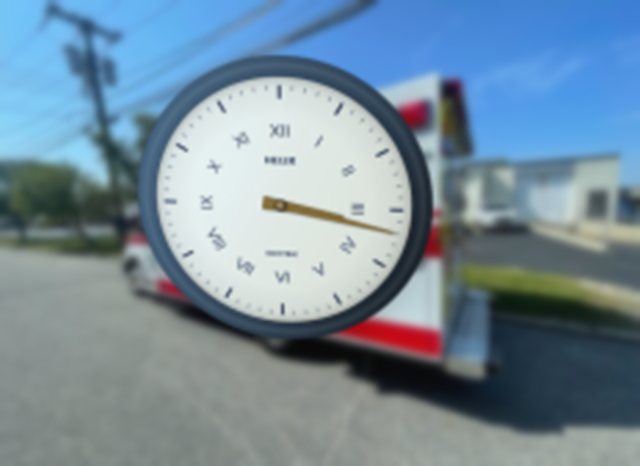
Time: **3:17**
